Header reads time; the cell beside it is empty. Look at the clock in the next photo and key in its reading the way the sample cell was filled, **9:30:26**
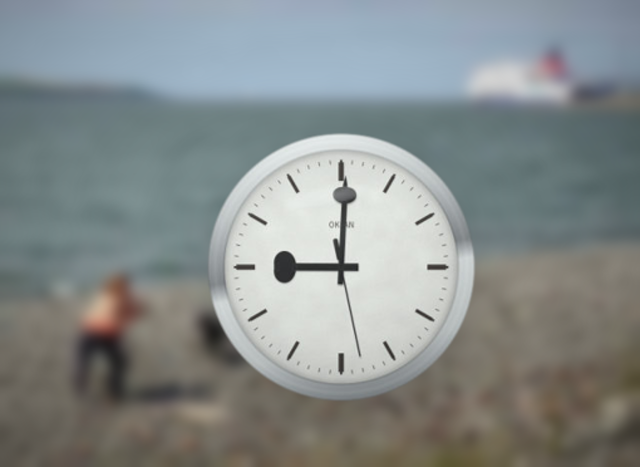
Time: **9:00:28**
